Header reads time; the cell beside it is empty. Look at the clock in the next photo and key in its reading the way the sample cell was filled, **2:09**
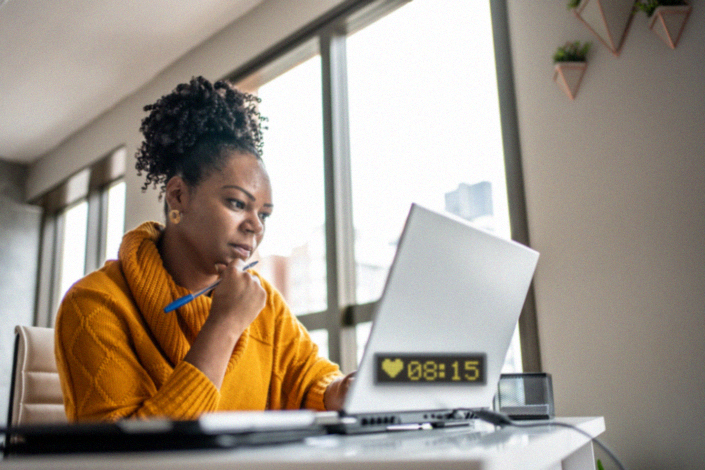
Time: **8:15**
